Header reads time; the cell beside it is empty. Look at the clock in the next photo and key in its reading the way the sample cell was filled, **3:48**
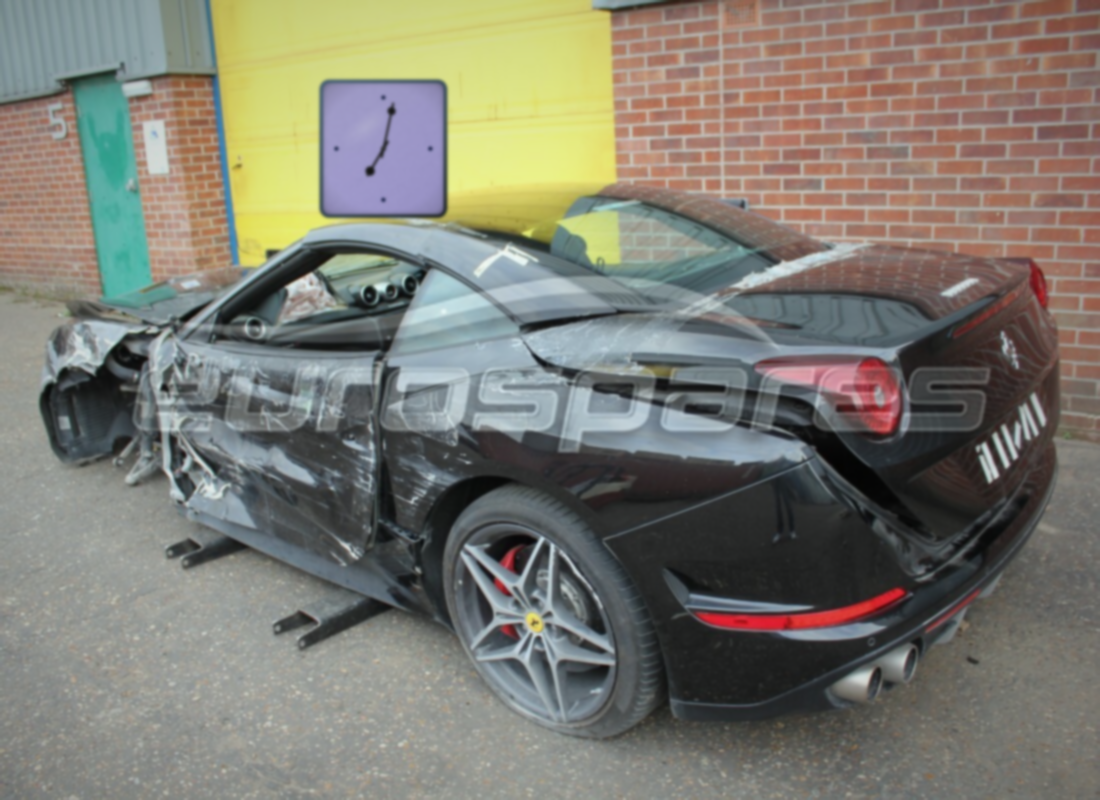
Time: **7:02**
